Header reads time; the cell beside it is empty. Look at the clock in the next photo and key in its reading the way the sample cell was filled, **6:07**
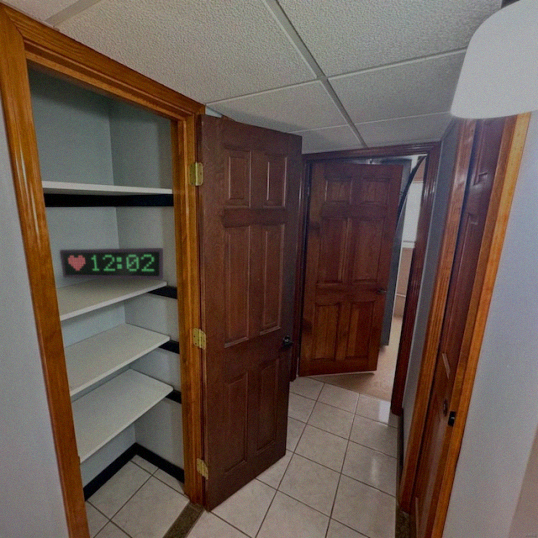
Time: **12:02**
